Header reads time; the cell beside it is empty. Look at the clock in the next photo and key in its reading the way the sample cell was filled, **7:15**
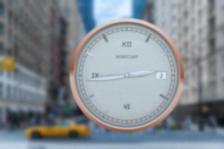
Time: **2:44**
